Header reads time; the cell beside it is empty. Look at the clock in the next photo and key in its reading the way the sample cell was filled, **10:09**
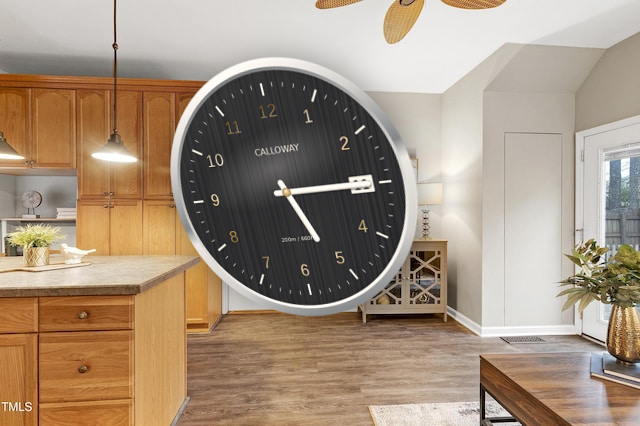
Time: **5:15**
